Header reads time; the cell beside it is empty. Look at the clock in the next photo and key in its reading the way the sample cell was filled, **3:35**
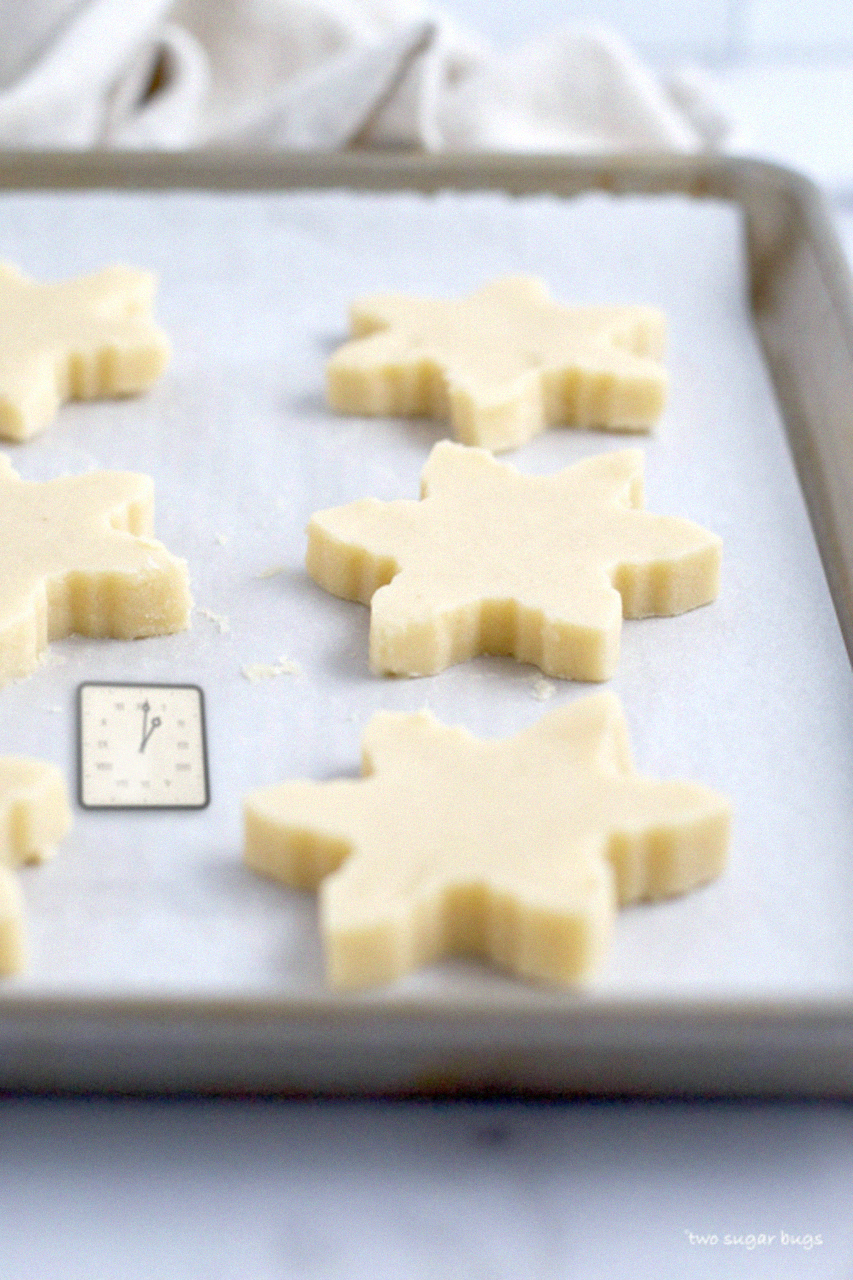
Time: **1:01**
